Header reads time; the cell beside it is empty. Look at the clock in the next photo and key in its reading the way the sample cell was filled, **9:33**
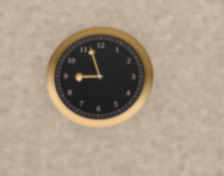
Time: **8:57**
